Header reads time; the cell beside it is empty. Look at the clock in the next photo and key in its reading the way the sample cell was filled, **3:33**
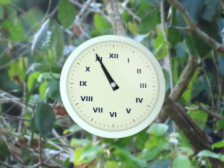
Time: **10:55**
